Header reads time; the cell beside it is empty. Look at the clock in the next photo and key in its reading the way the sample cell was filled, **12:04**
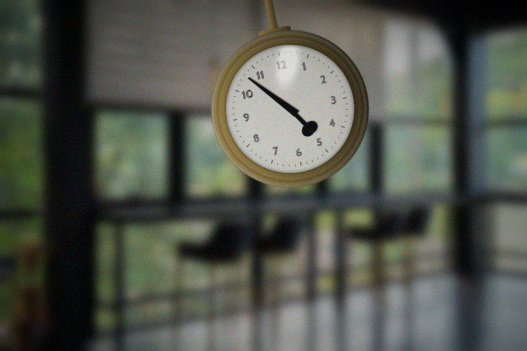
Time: **4:53**
